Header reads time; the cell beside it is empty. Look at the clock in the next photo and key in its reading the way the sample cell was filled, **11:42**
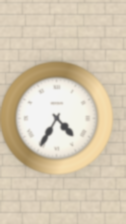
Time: **4:35**
